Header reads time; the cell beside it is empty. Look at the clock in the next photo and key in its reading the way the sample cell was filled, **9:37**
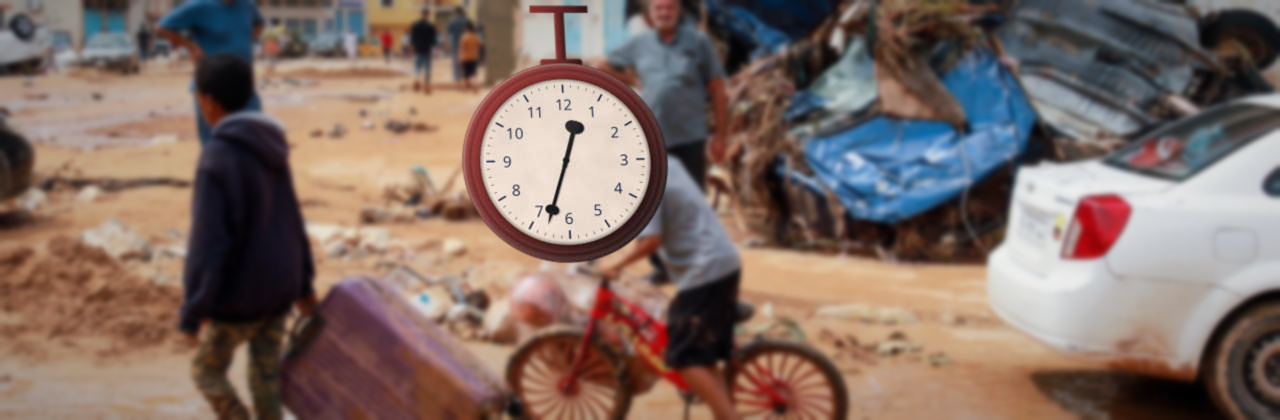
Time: **12:33**
